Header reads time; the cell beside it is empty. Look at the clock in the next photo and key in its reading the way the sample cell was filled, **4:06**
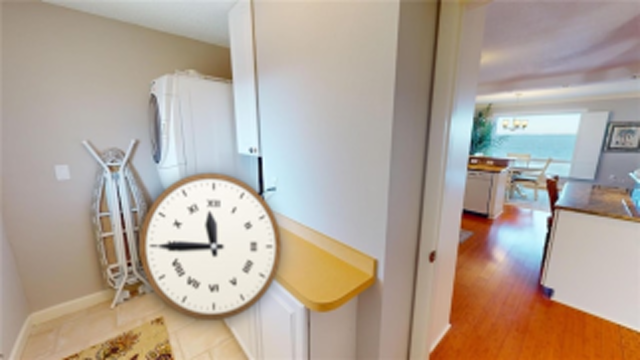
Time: **11:45**
